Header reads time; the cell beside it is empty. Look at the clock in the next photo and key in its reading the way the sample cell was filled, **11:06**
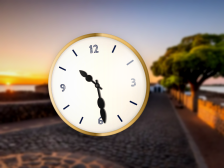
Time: **10:29**
